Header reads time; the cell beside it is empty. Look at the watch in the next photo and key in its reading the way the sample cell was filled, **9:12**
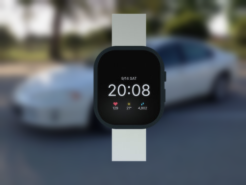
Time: **20:08**
